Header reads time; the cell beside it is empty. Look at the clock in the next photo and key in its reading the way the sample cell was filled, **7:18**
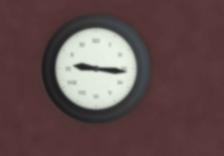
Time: **9:16**
